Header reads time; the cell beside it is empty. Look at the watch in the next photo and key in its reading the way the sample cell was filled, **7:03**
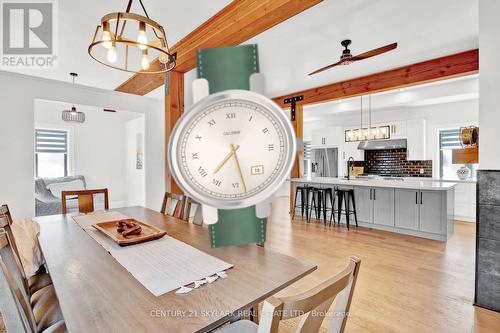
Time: **7:28**
